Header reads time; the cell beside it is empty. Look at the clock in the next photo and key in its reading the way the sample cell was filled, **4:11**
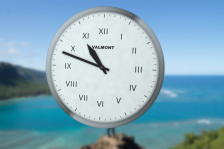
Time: **10:48**
